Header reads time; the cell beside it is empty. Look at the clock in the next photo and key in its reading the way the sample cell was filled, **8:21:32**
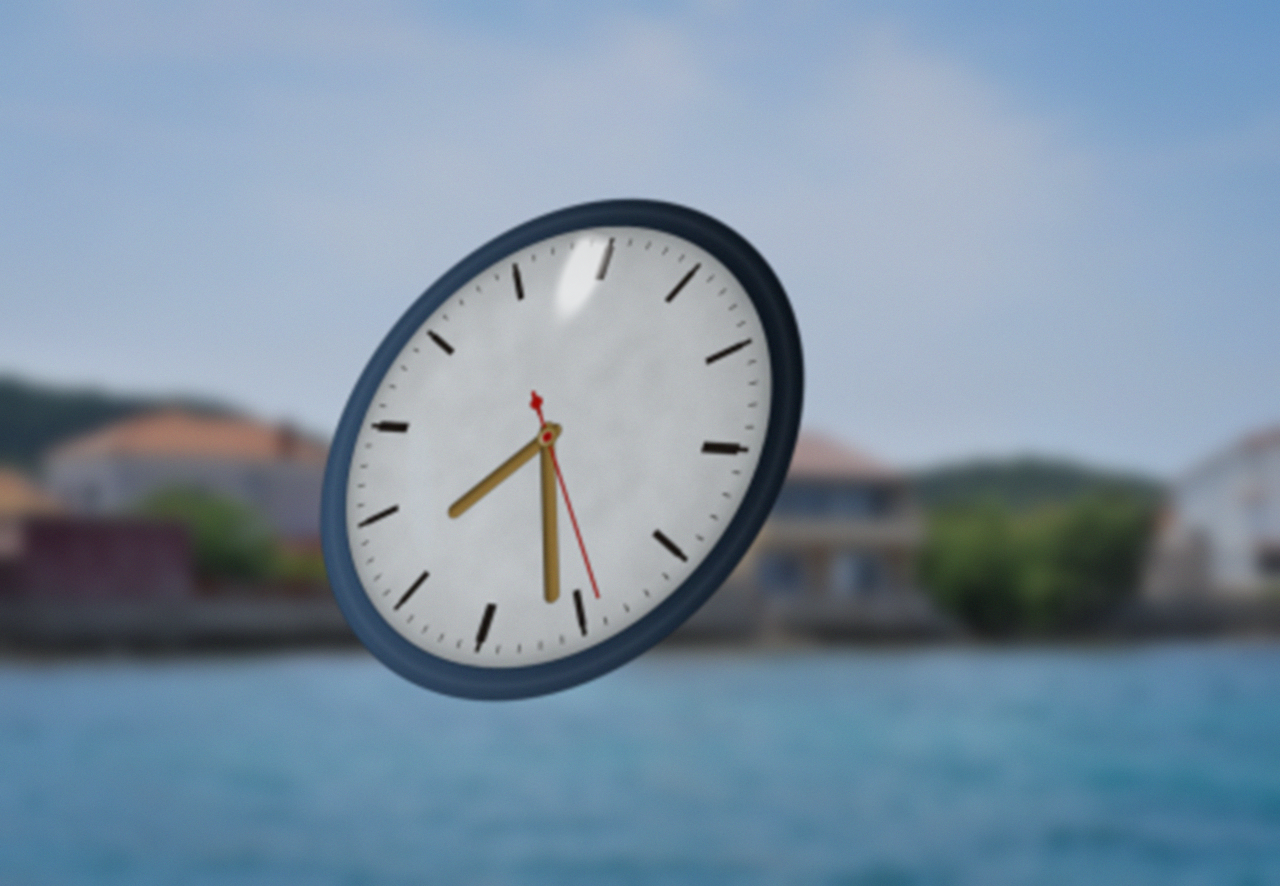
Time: **7:26:24**
